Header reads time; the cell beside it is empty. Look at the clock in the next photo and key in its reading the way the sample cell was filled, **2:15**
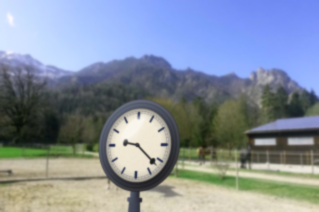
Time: **9:22**
